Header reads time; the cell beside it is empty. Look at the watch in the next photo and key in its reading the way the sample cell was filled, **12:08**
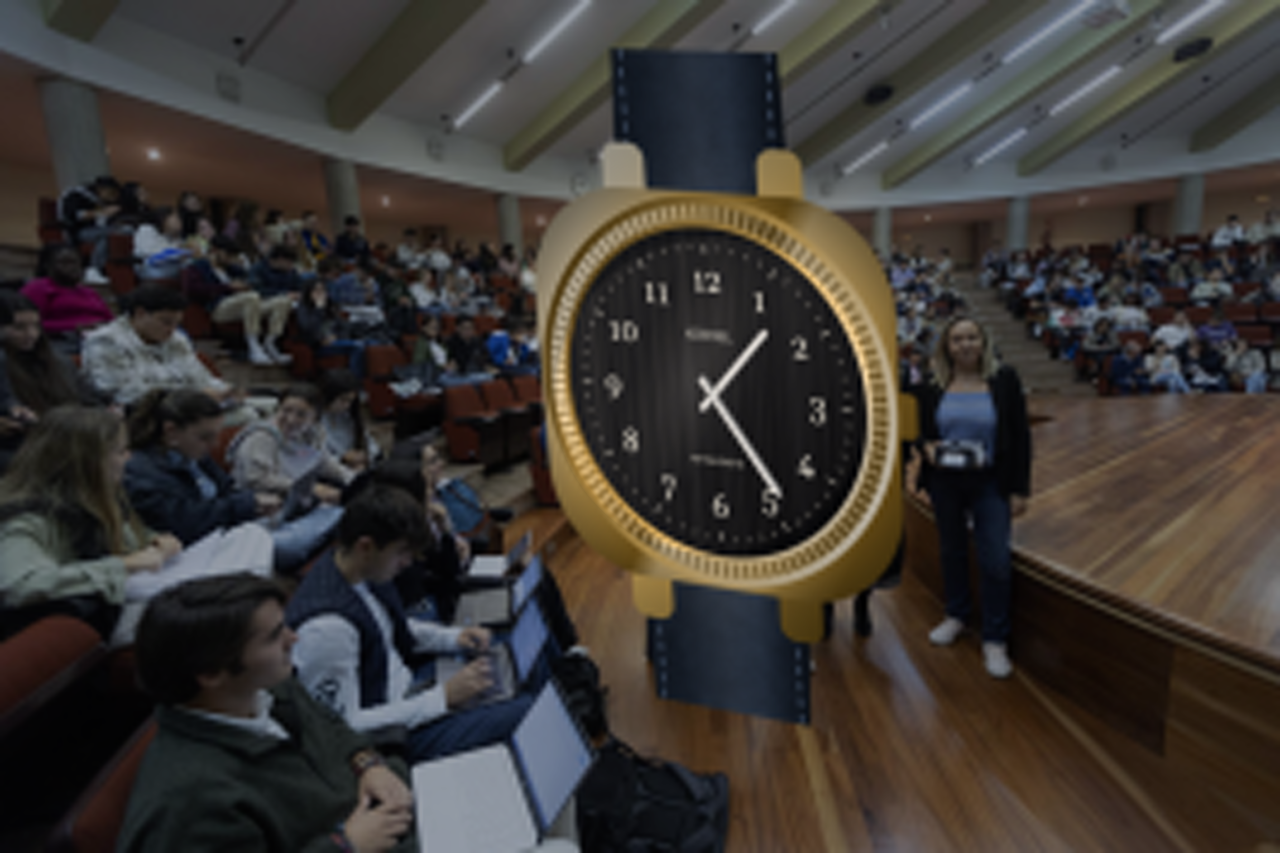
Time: **1:24**
